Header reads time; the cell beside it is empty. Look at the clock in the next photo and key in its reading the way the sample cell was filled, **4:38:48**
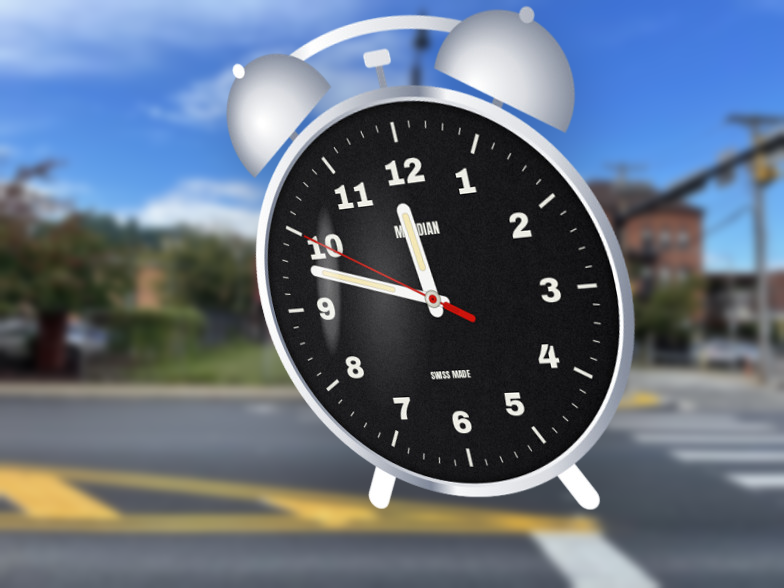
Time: **11:47:50**
